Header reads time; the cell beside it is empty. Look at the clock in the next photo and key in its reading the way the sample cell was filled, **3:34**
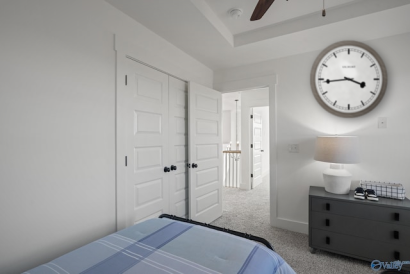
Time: **3:44**
